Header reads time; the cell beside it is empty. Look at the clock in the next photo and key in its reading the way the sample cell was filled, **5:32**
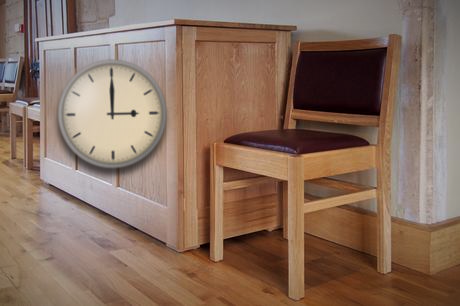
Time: **3:00**
